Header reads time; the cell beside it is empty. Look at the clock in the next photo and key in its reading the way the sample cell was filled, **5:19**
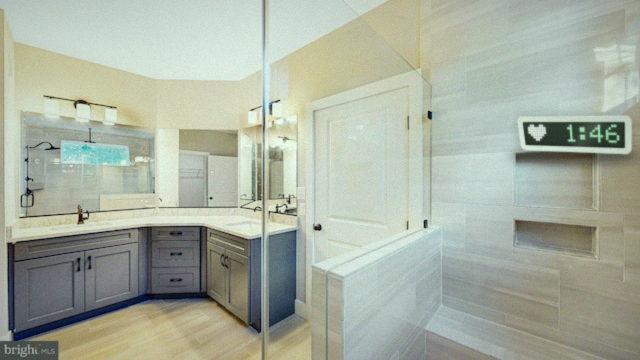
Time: **1:46**
